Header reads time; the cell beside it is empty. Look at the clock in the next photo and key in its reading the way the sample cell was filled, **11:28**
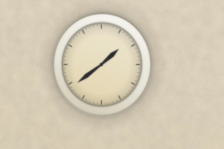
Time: **1:39**
